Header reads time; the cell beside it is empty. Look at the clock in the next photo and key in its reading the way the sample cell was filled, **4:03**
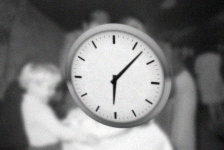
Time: **6:07**
